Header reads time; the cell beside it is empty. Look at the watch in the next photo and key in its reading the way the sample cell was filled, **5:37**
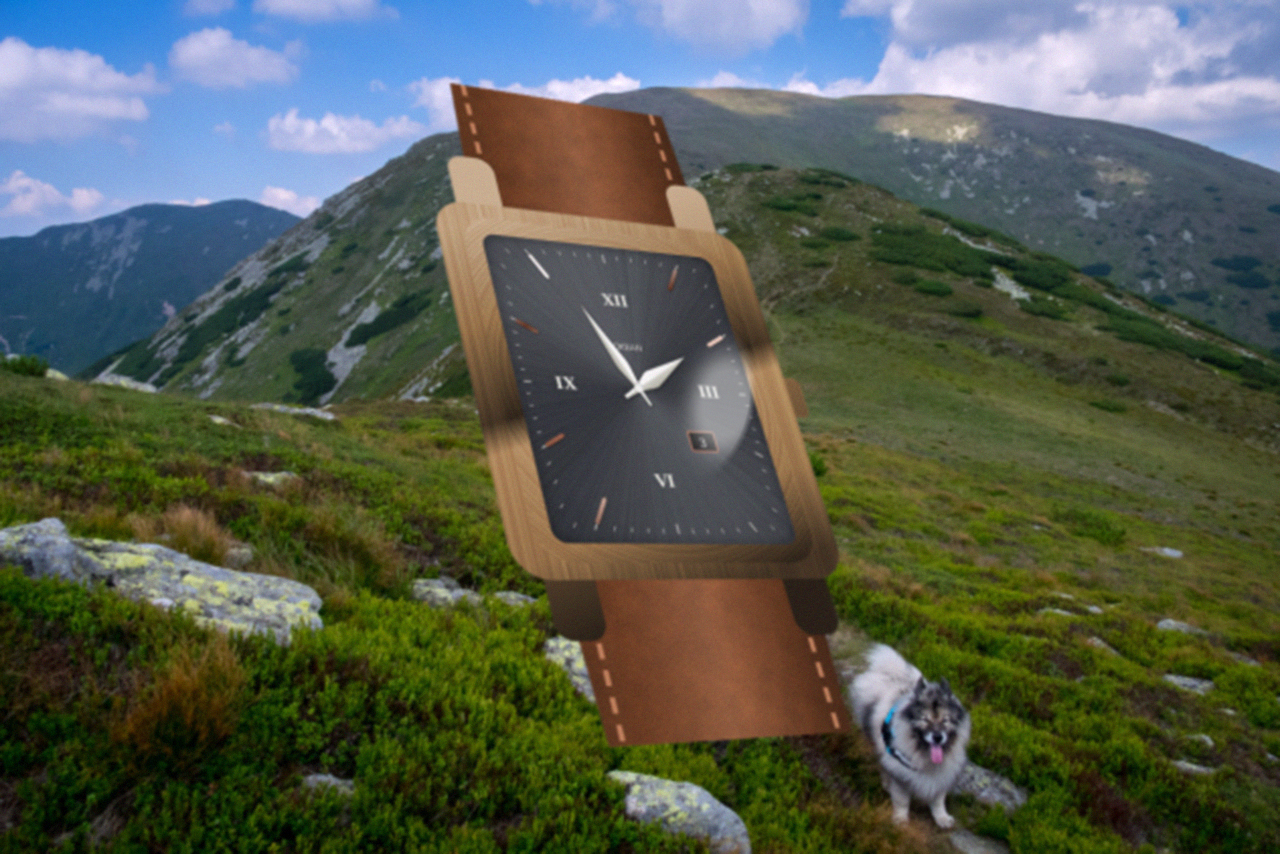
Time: **1:56**
